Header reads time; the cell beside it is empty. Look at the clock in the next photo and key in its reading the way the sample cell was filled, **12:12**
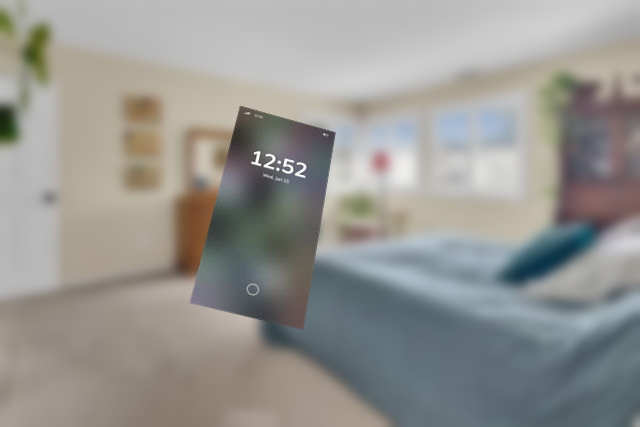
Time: **12:52**
